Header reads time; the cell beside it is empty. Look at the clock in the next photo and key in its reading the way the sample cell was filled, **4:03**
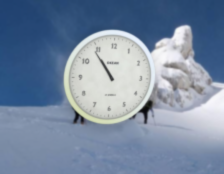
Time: **10:54**
